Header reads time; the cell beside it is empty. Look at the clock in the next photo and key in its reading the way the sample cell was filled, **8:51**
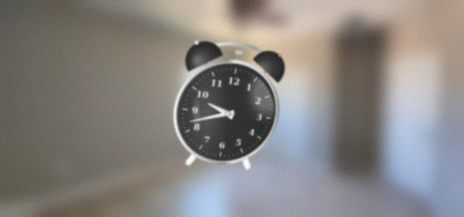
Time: **9:42**
